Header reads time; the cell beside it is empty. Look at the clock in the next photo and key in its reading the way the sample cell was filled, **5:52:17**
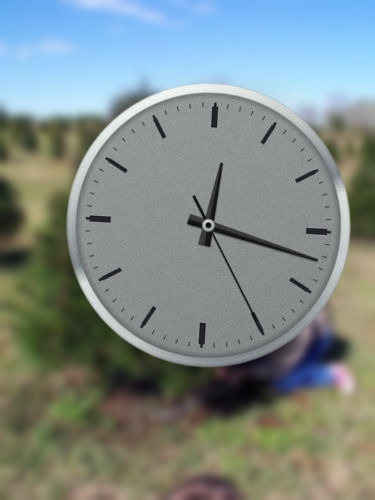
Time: **12:17:25**
